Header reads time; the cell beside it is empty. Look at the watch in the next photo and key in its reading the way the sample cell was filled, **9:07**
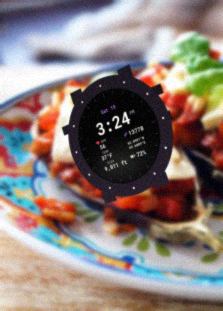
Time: **3:24**
